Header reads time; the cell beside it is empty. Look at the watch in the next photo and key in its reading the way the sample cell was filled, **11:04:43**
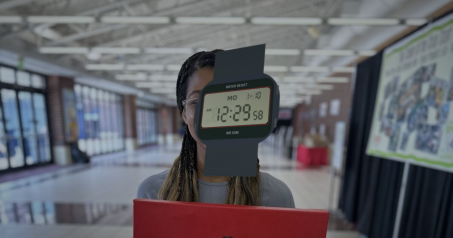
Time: **12:29:58**
